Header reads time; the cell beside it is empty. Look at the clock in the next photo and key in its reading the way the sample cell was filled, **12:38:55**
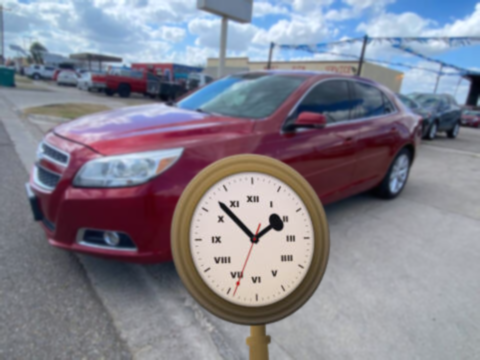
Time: **1:52:34**
